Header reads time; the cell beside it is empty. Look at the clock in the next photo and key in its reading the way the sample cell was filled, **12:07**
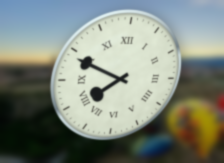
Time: **7:49**
